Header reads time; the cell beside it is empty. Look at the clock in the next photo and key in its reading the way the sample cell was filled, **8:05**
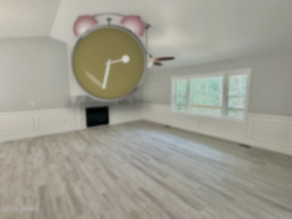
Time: **2:32**
